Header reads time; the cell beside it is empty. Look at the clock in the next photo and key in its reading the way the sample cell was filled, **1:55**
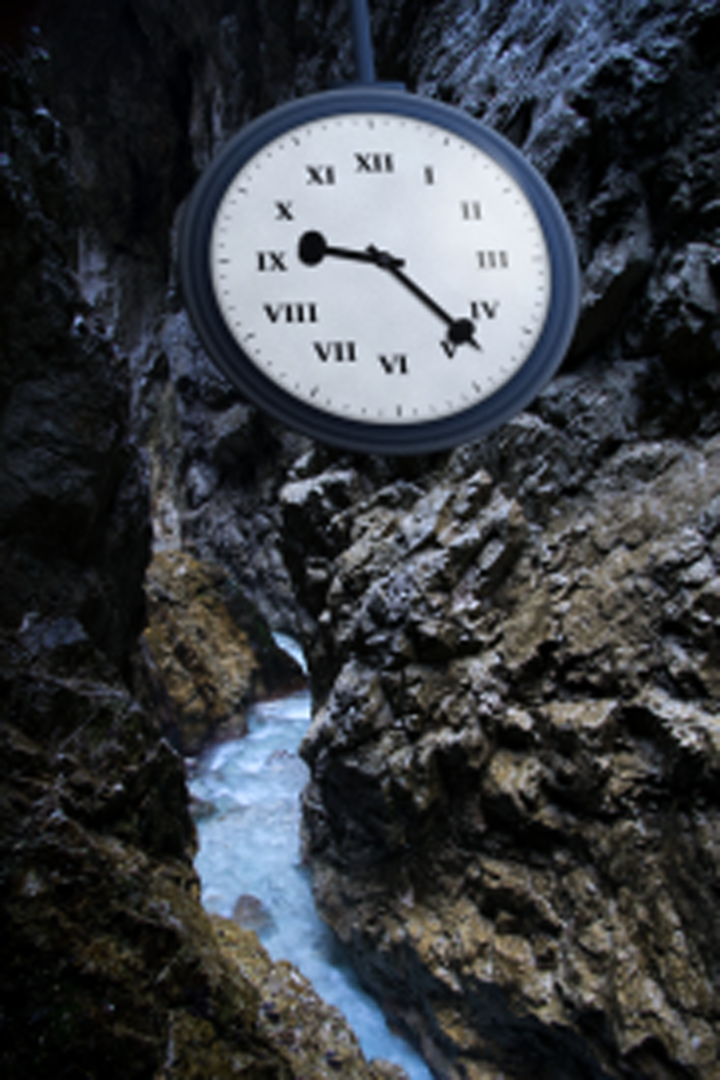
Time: **9:23**
